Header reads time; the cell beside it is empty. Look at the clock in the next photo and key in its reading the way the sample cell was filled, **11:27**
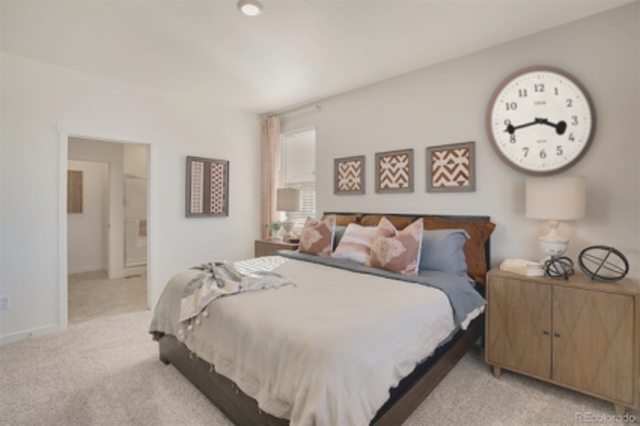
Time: **3:43**
